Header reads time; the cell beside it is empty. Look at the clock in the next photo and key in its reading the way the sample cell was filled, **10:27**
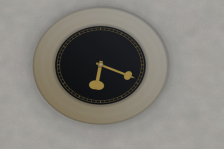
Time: **6:19**
